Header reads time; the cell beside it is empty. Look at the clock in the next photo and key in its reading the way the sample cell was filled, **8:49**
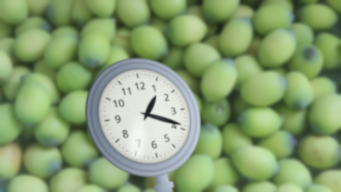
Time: **1:19**
